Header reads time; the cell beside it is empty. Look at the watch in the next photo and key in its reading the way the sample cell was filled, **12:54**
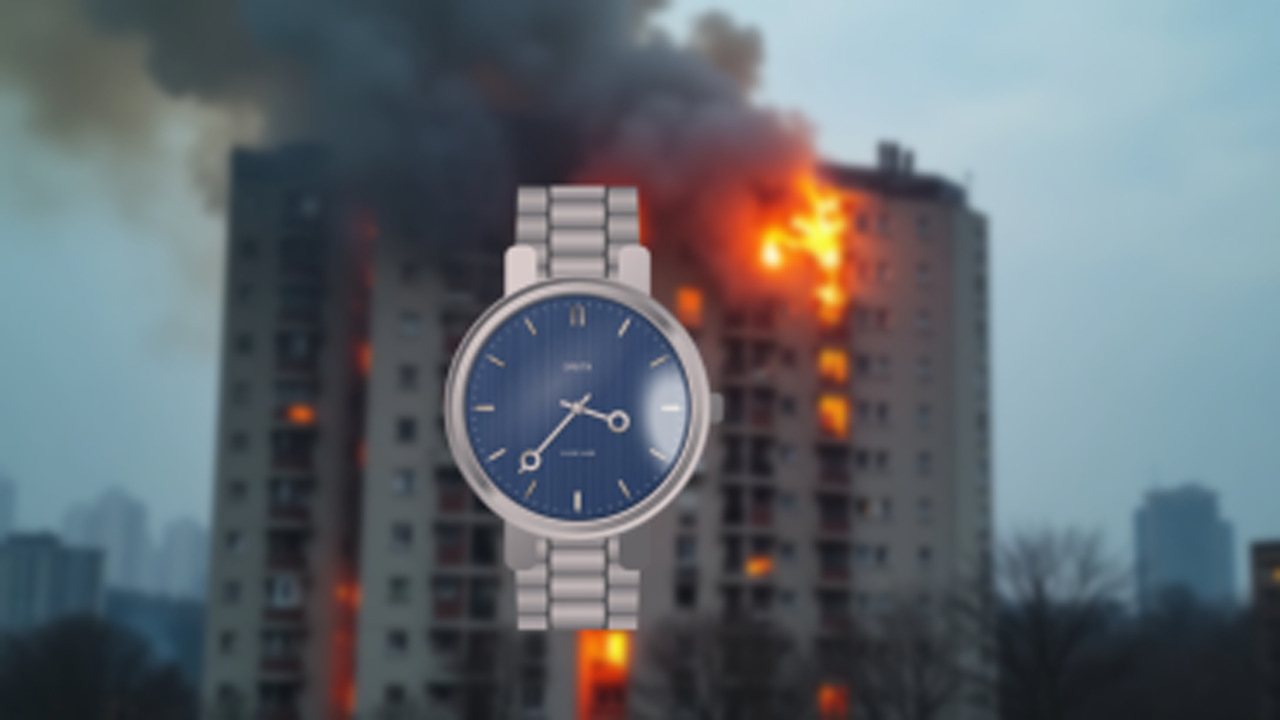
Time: **3:37**
